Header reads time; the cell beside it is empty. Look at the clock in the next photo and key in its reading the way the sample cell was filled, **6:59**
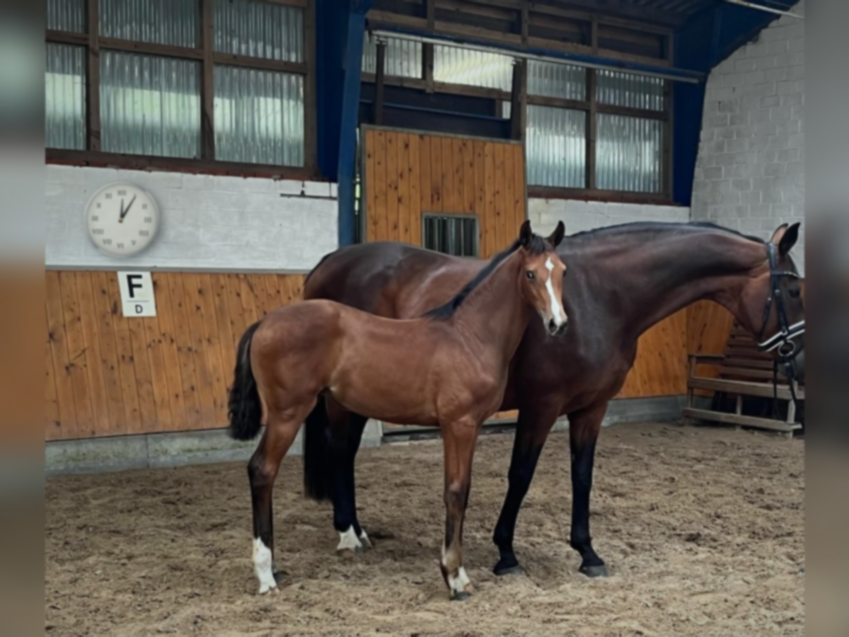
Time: **12:05**
